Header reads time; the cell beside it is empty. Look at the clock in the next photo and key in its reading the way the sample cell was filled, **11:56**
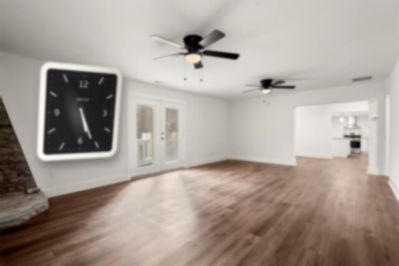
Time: **5:26**
